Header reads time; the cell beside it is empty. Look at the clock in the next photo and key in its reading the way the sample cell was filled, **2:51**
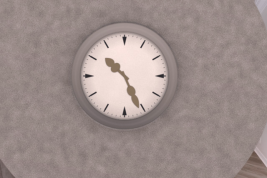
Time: **10:26**
